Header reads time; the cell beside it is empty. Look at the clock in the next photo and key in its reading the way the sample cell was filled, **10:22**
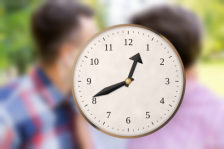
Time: **12:41**
